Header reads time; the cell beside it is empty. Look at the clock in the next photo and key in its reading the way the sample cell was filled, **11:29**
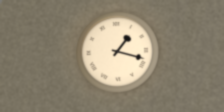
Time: **1:18**
